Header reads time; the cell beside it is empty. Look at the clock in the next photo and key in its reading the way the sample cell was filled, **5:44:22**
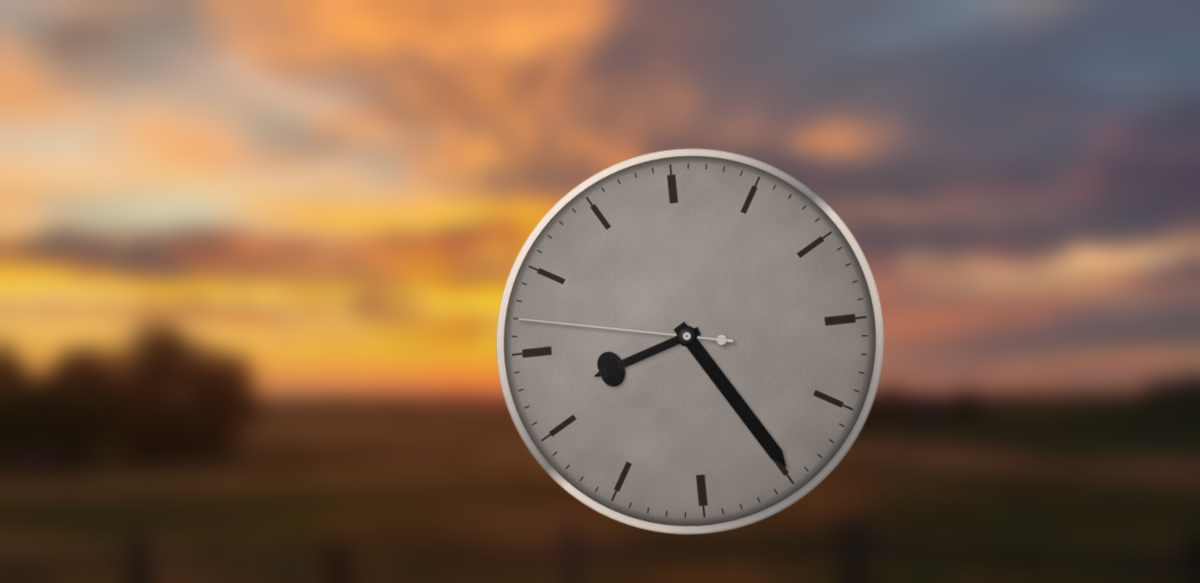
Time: **8:24:47**
